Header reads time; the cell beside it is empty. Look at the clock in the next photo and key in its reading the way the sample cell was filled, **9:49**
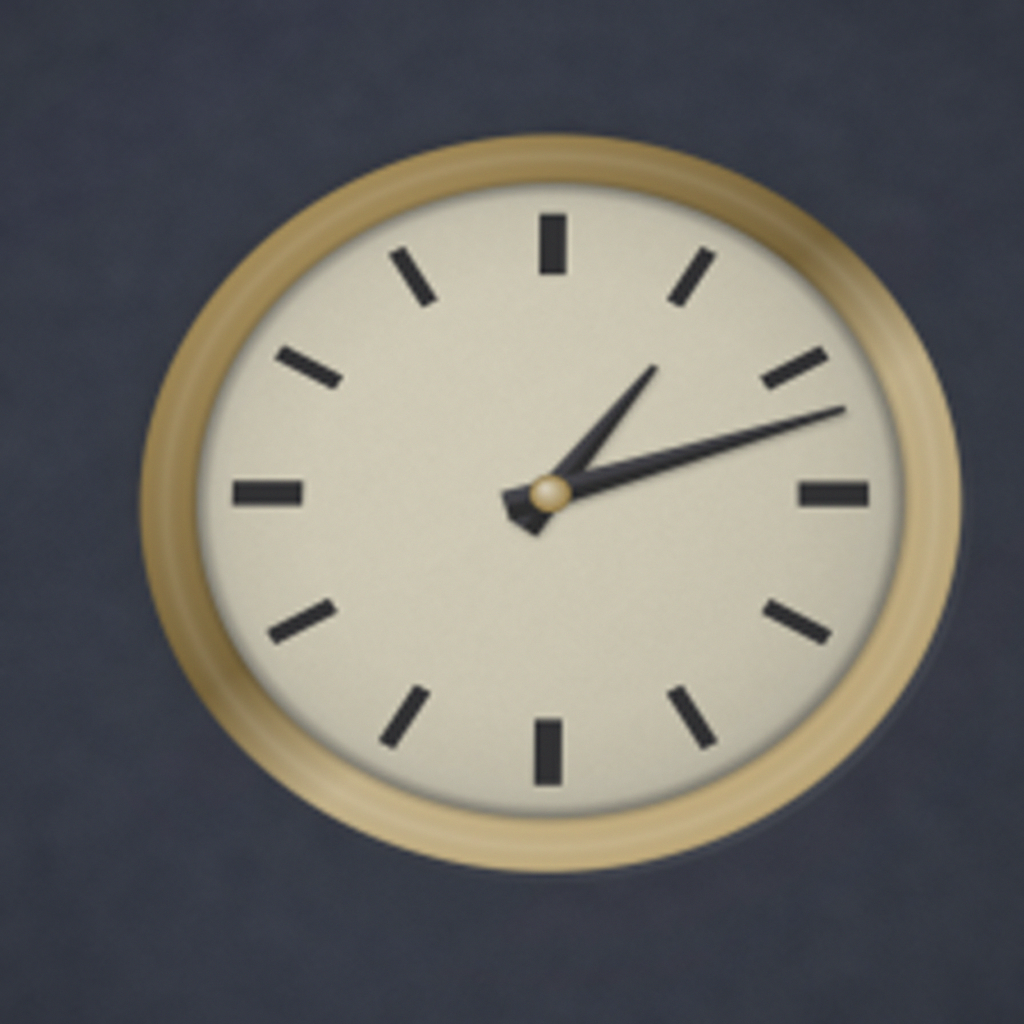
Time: **1:12**
